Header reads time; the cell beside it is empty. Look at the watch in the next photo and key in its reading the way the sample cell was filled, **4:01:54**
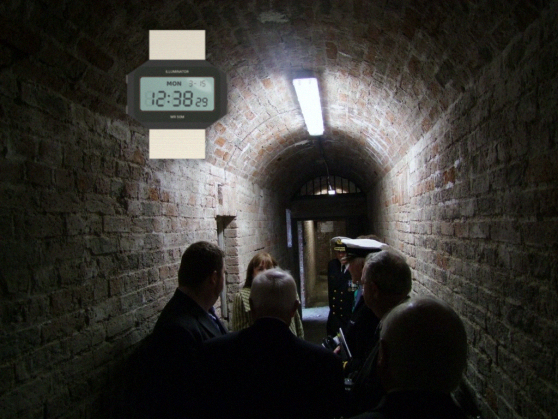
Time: **12:38:29**
